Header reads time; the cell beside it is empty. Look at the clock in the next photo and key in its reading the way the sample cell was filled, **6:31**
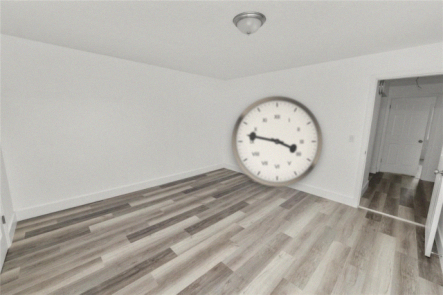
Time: **3:47**
